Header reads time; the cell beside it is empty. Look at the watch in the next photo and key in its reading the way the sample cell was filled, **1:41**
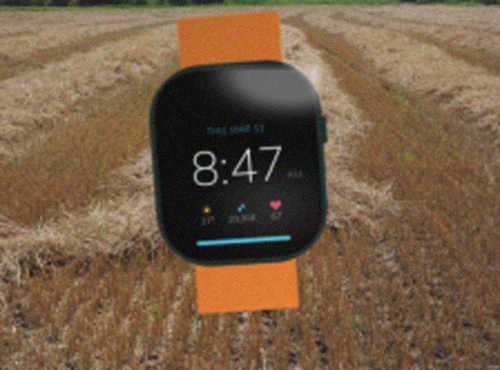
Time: **8:47**
